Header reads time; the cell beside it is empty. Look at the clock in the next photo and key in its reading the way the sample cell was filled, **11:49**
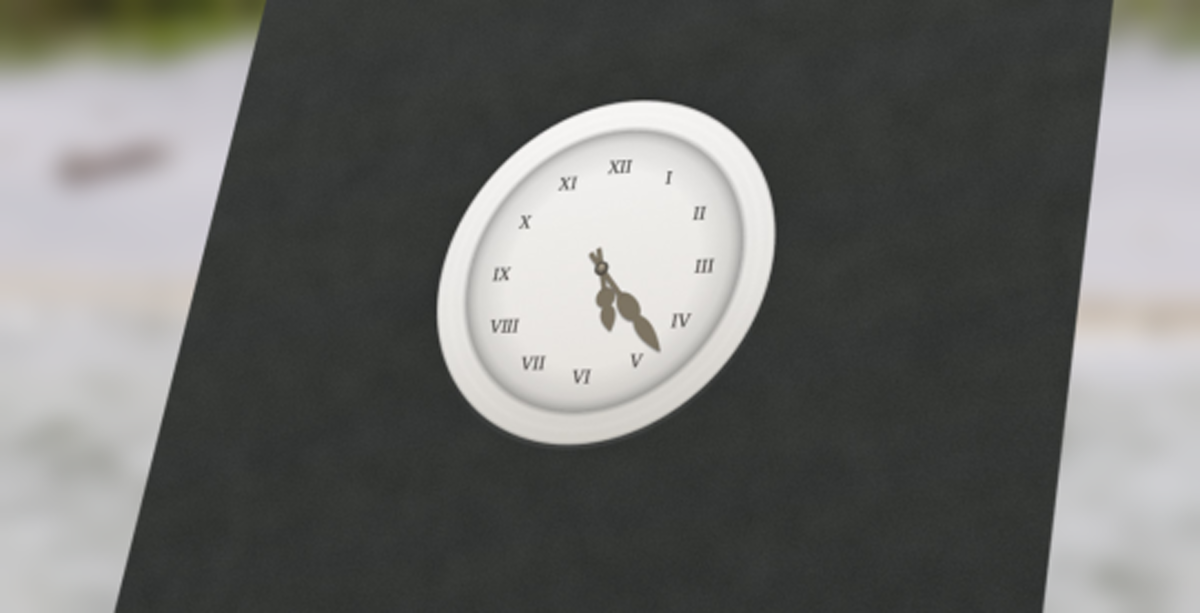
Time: **5:23**
